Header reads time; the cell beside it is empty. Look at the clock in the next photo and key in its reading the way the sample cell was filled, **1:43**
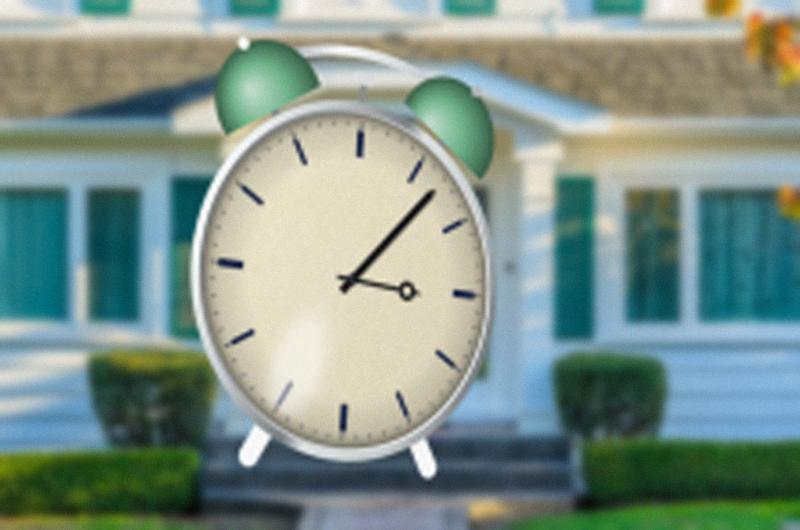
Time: **3:07**
